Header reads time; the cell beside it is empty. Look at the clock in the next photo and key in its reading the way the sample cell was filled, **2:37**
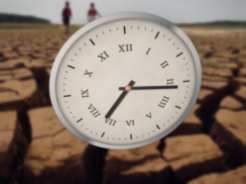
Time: **7:16**
